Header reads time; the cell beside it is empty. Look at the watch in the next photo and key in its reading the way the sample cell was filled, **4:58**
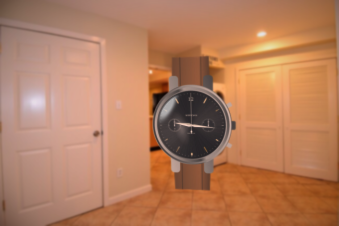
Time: **9:16**
